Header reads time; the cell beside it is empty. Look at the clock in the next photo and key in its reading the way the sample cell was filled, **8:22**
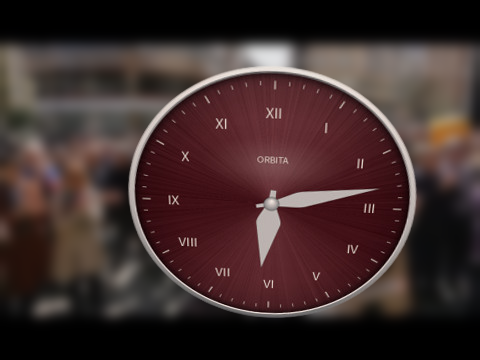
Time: **6:13**
